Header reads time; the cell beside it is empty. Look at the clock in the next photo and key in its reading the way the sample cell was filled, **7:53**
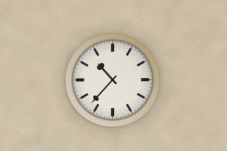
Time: **10:37**
